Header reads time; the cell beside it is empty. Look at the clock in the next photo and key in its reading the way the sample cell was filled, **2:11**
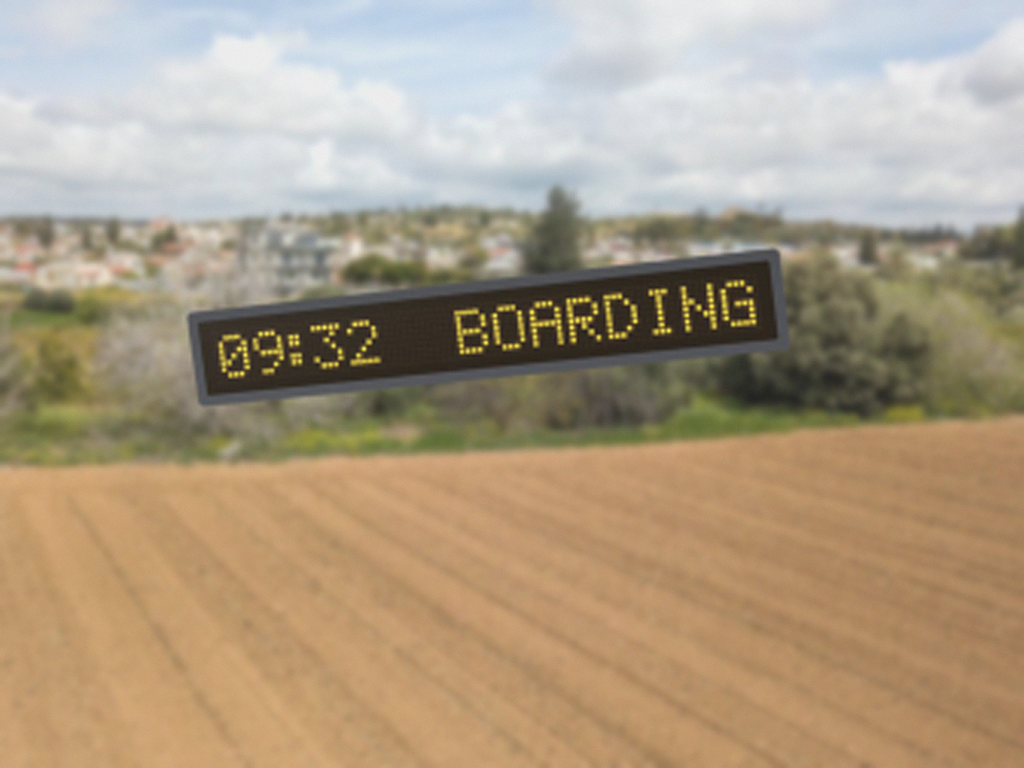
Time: **9:32**
